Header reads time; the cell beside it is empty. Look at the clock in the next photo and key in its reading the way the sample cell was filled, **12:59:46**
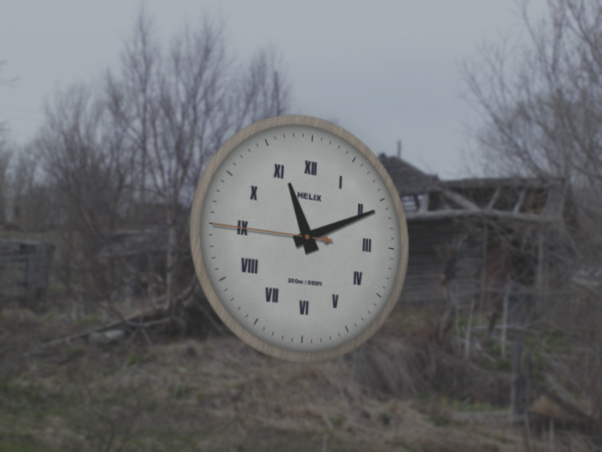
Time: **11:10:45**
